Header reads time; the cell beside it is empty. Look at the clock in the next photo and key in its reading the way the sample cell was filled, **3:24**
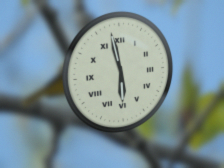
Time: **5:58**
